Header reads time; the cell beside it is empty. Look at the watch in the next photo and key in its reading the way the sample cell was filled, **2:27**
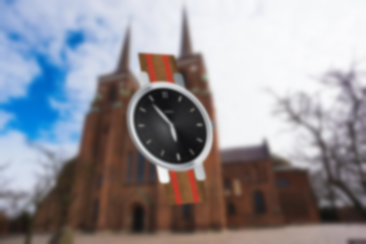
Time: **5:54**
